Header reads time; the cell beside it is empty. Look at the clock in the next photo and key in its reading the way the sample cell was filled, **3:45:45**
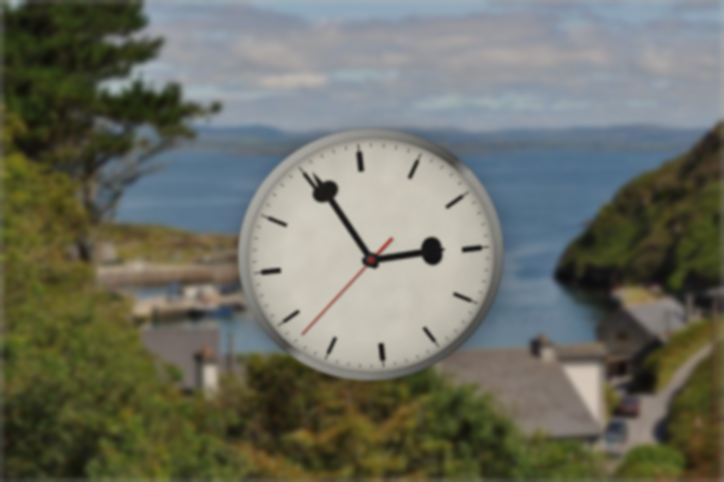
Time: **2:55:38**
